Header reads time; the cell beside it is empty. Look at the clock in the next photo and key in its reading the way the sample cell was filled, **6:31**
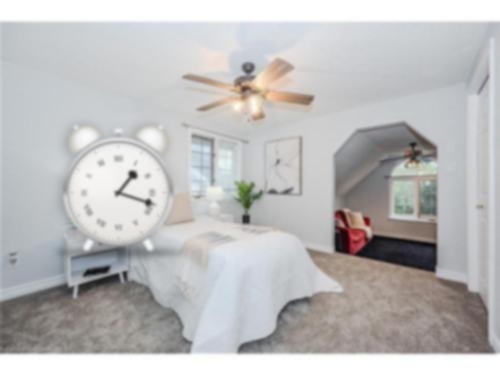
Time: **1:18**
